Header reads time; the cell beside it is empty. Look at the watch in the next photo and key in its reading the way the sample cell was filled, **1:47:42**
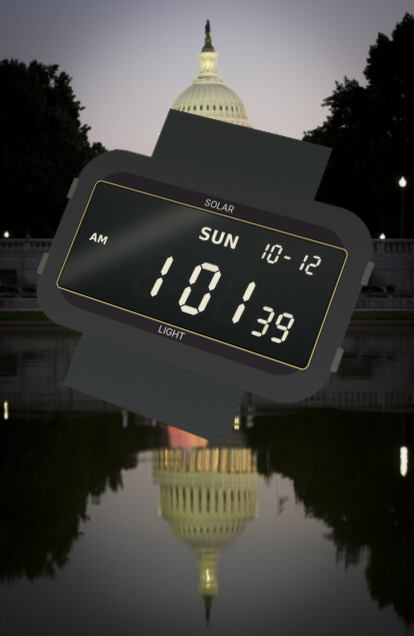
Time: **1:01:39**
